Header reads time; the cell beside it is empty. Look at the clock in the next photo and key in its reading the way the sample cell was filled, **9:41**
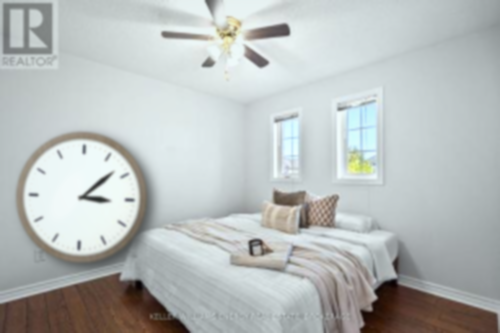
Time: **3:08**
